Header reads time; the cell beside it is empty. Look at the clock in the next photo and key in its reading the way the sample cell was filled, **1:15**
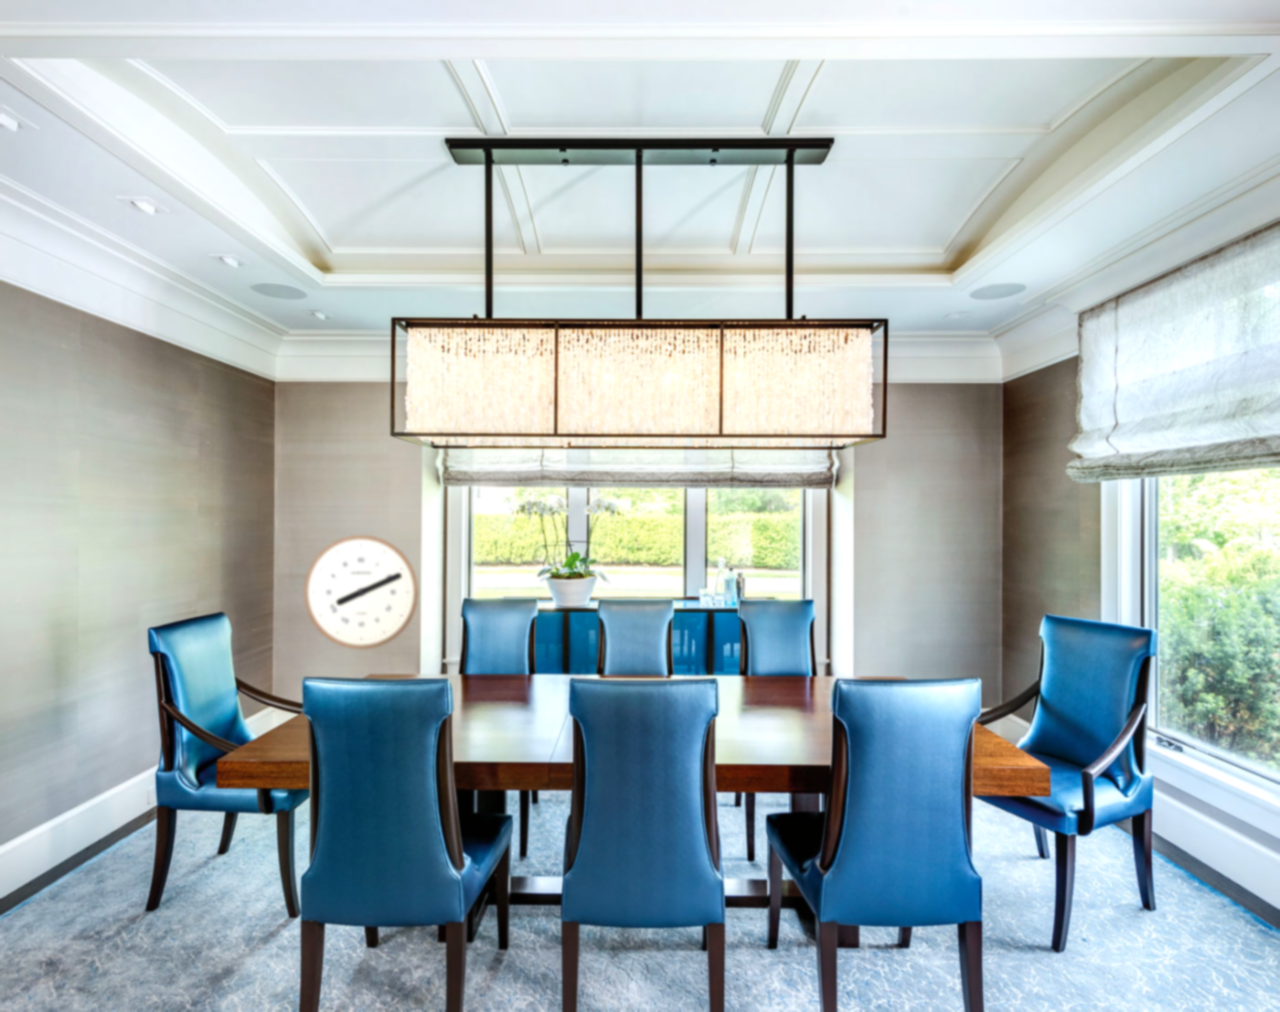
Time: **8:11**
